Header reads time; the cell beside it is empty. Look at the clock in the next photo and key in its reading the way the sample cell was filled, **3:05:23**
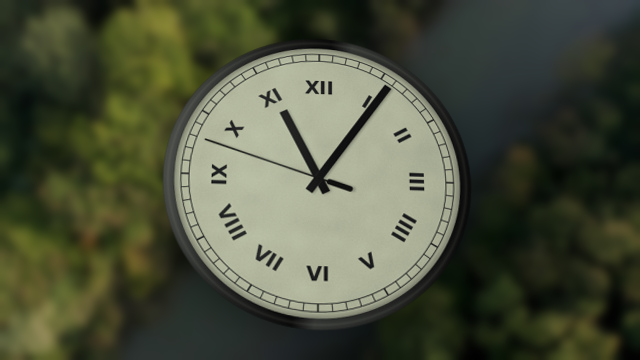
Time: **11:05:48**
